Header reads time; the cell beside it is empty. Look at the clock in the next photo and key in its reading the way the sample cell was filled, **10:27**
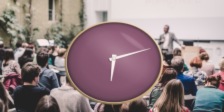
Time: **6:12**
